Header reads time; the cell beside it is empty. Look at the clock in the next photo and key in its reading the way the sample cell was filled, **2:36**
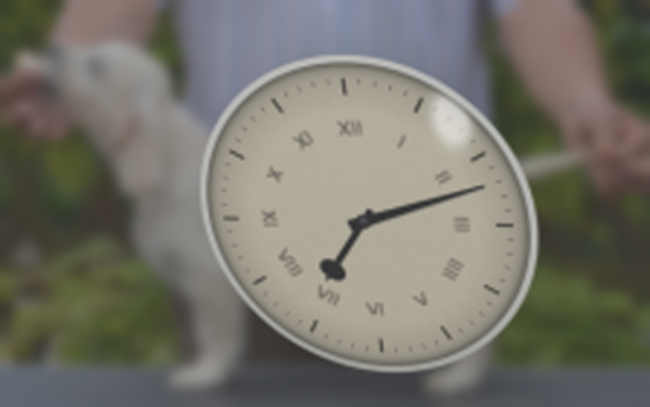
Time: **7:12**
